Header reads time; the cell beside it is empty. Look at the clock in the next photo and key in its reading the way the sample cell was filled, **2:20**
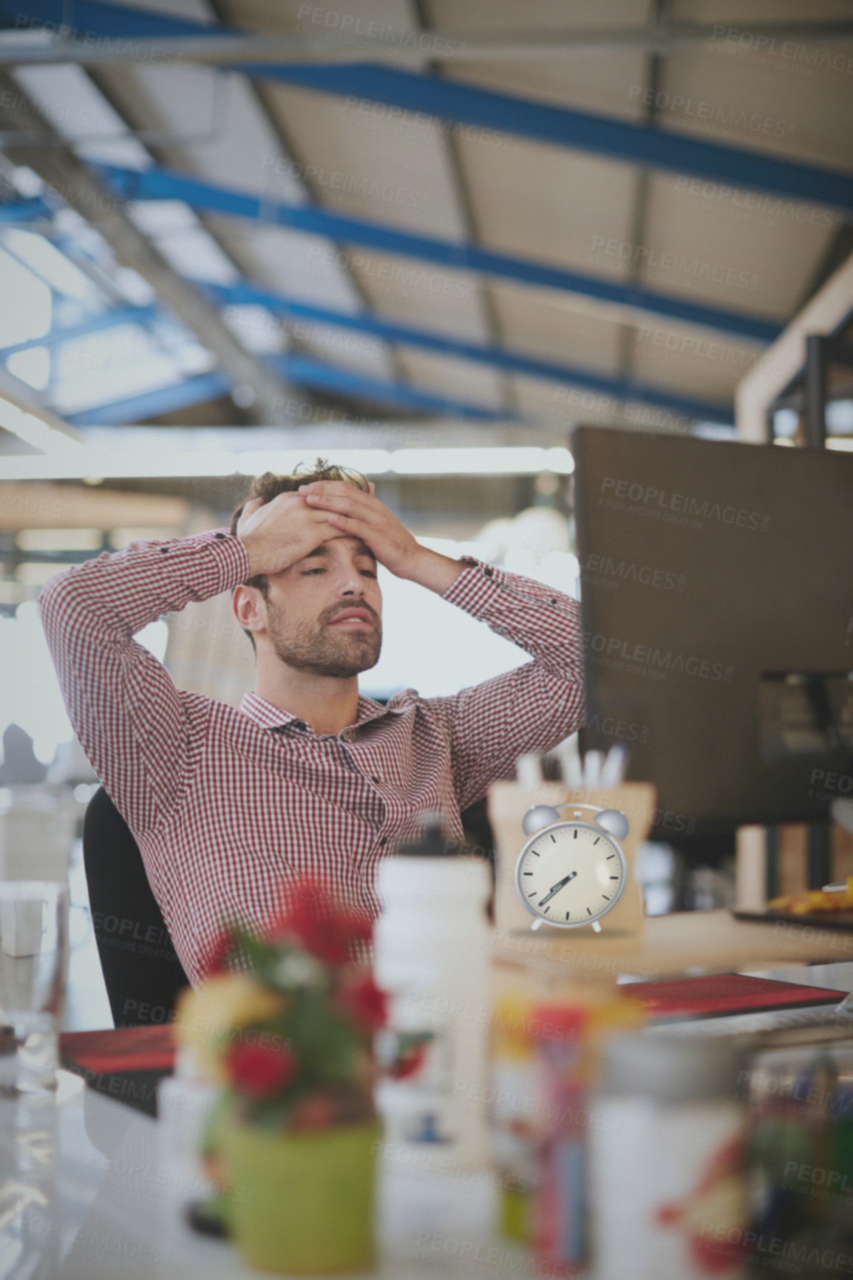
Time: **7:37**
